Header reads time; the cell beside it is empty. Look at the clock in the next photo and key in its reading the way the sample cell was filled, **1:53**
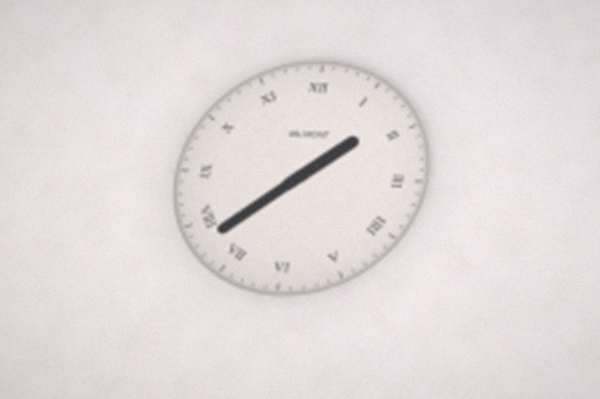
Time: **1:38**
